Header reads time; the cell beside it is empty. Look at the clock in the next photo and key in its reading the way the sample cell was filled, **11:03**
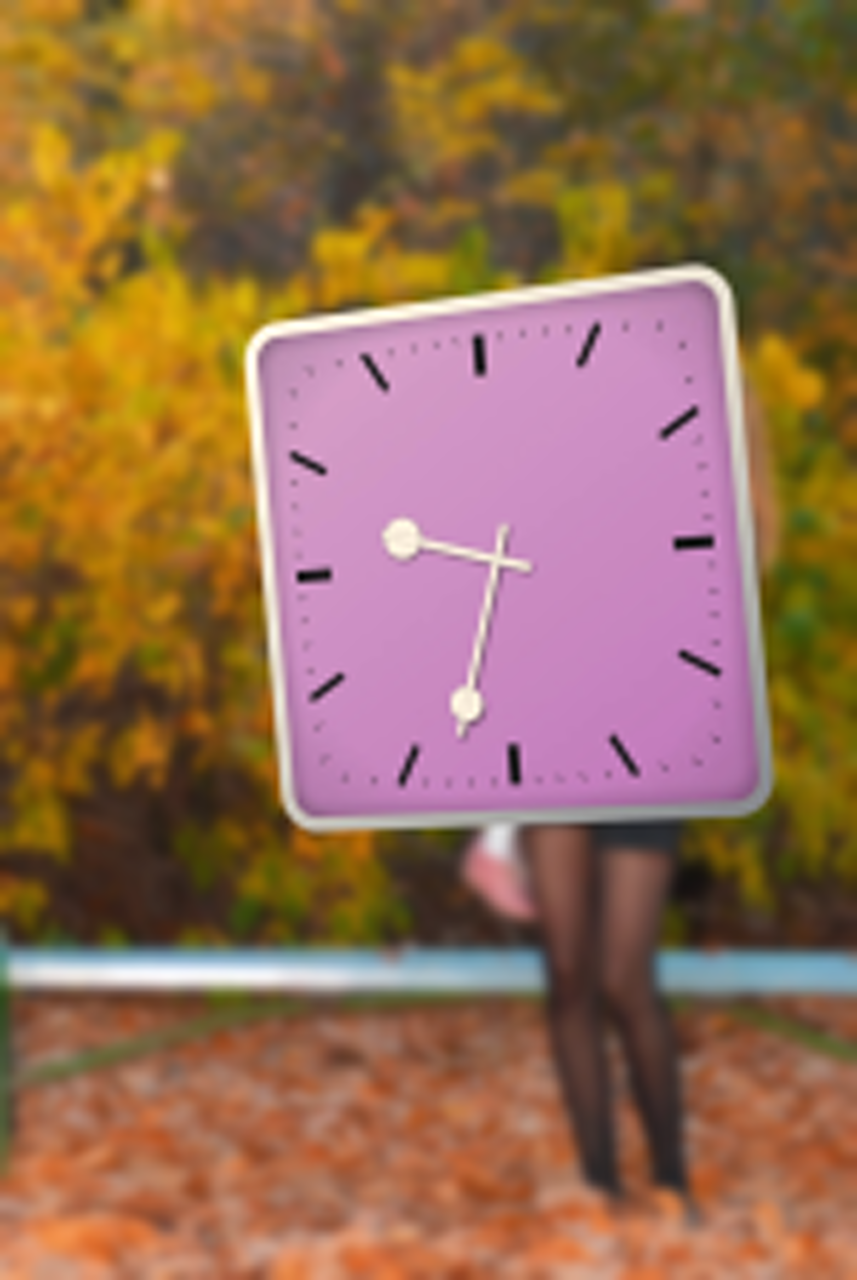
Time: **9:33**
